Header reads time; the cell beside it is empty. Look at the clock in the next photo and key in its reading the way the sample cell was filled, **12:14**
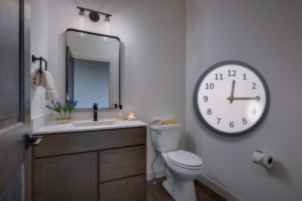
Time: **12:15**
